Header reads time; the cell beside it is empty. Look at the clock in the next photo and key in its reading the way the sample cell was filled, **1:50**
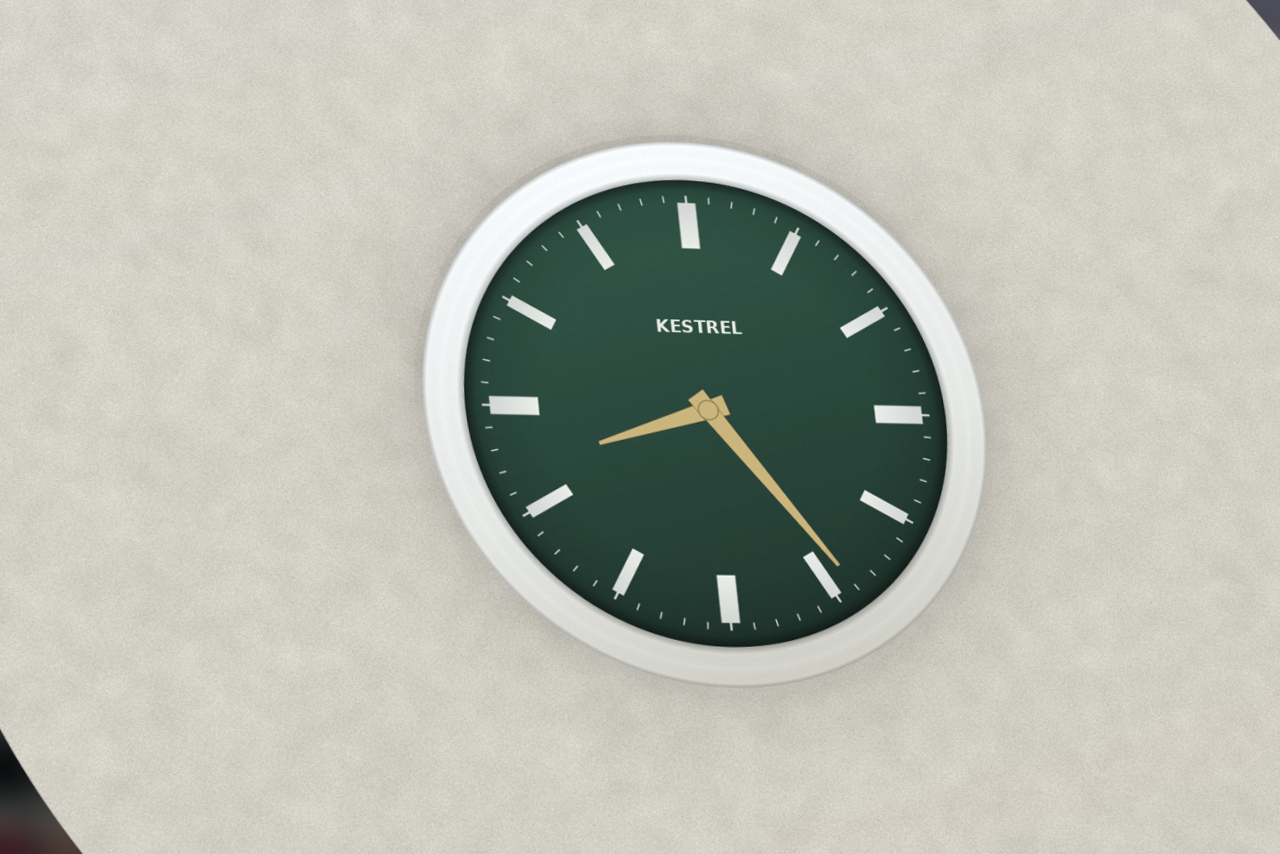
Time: **8:24**
